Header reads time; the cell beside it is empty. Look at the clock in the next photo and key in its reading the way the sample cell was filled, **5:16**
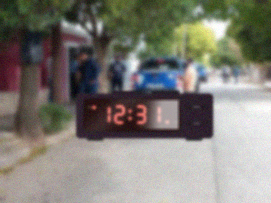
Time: **12:31**
